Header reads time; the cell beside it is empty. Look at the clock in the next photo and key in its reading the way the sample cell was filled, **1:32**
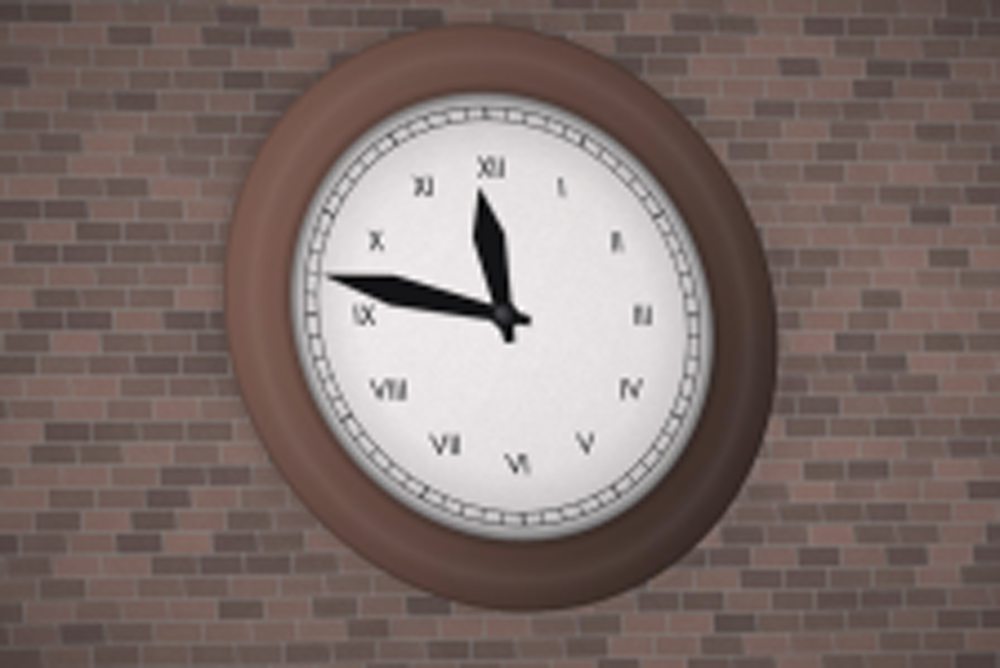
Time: **11:47**
